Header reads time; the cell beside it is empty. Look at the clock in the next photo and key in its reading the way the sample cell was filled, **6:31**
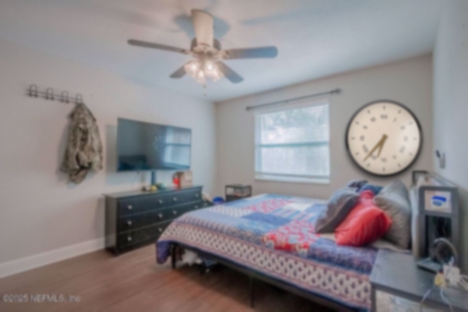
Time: **6:37**
